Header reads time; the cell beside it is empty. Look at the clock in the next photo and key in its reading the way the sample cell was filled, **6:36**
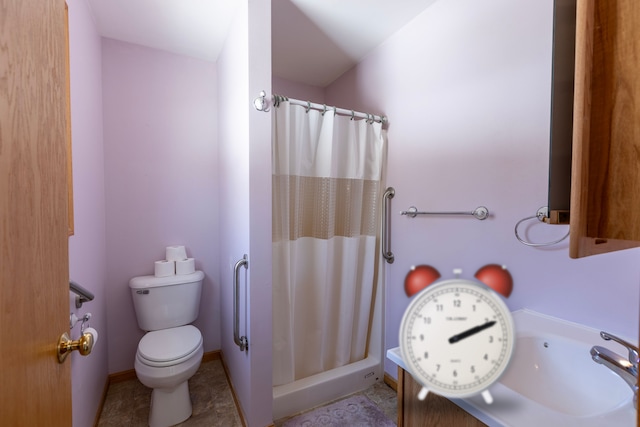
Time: **2:11**
